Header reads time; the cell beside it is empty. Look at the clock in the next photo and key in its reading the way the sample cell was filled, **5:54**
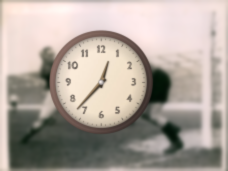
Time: **12:37**
